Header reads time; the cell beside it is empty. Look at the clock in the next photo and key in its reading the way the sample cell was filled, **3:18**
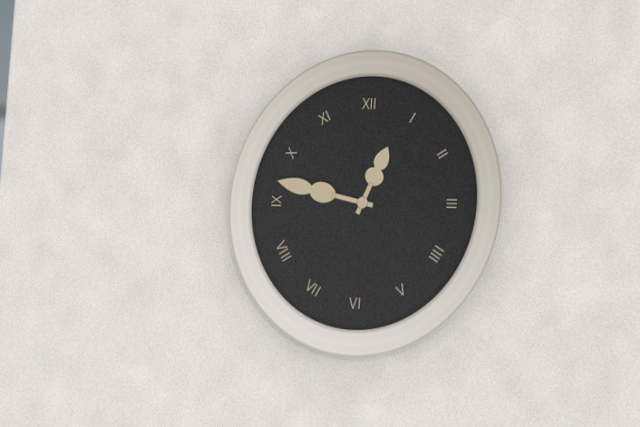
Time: **12:47**
